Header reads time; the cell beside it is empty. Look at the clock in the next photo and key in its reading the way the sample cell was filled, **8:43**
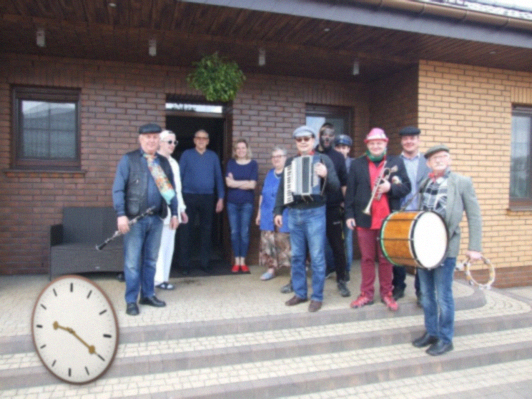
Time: **9:20**
